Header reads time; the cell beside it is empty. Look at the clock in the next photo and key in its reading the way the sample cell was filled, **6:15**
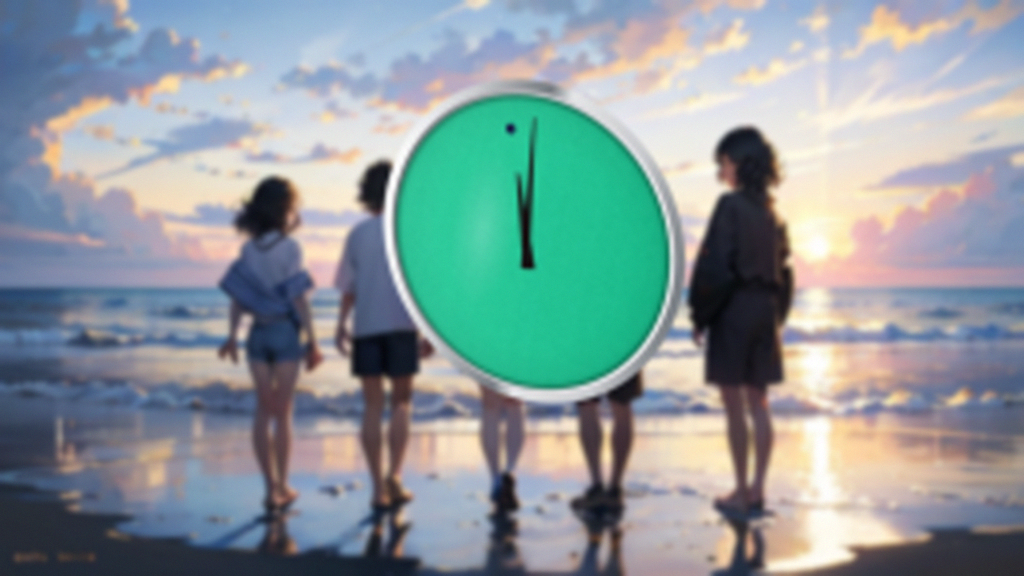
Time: **12:02**
